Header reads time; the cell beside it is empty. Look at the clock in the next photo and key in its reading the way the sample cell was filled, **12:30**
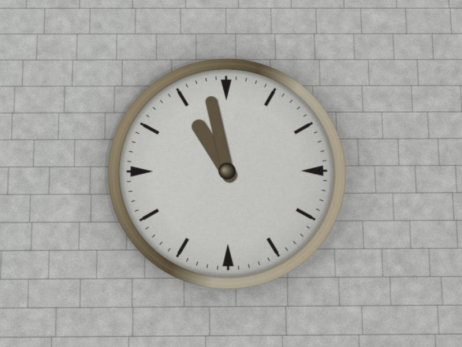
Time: **10:58**
